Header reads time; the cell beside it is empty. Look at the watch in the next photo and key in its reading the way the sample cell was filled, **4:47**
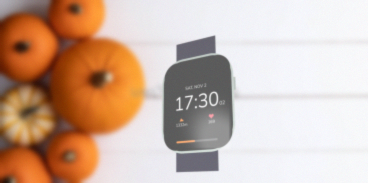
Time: **17:30**
